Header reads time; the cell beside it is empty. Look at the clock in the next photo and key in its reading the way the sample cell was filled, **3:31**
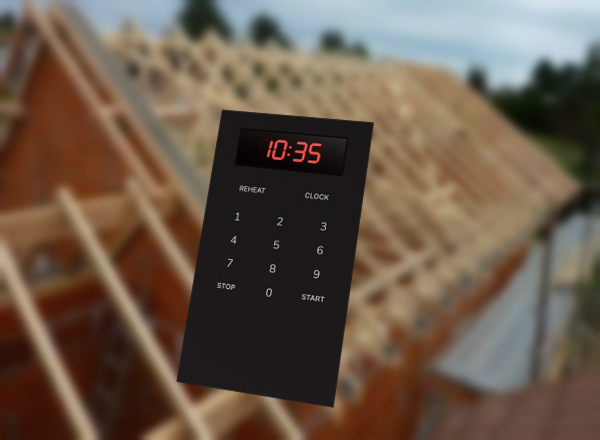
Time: **10:35**
